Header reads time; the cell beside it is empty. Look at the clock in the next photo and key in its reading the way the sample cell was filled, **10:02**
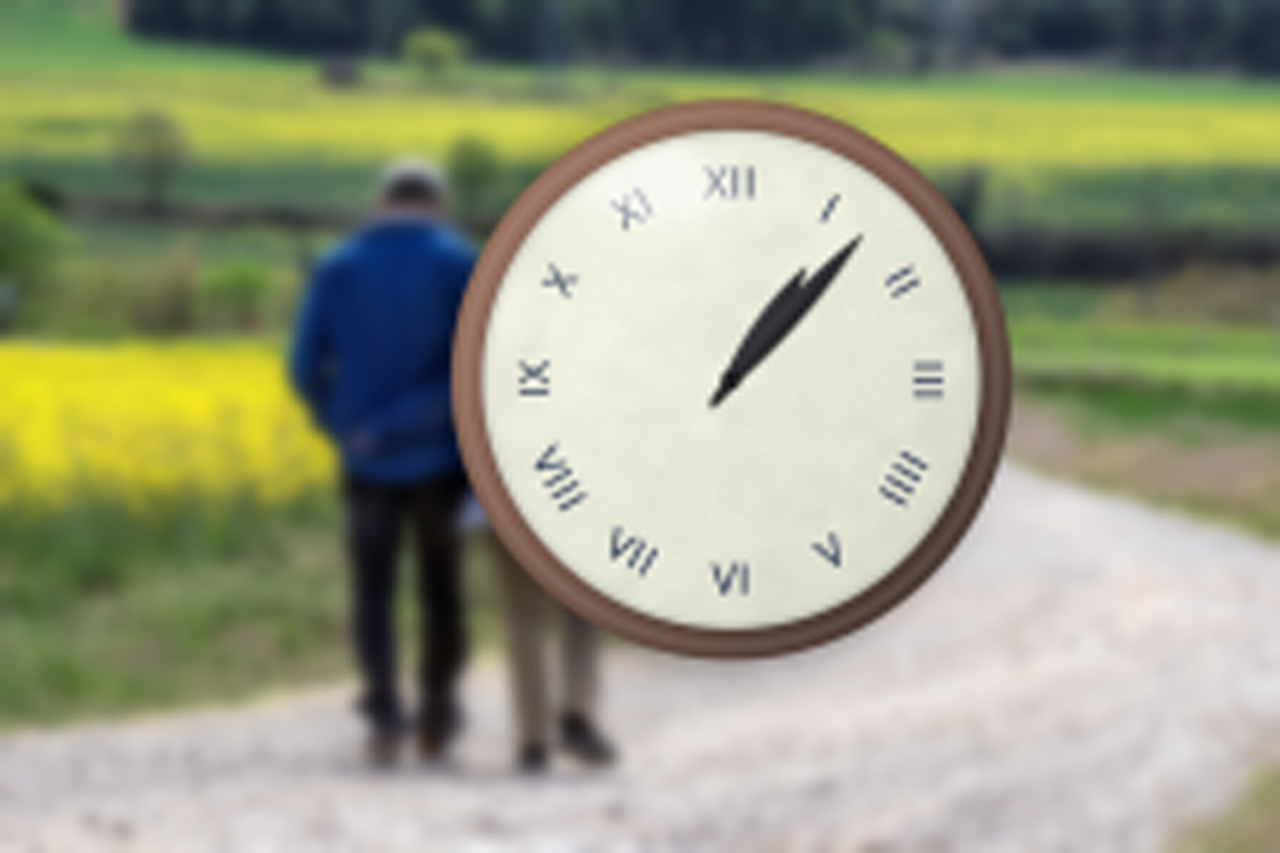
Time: **1:07**
